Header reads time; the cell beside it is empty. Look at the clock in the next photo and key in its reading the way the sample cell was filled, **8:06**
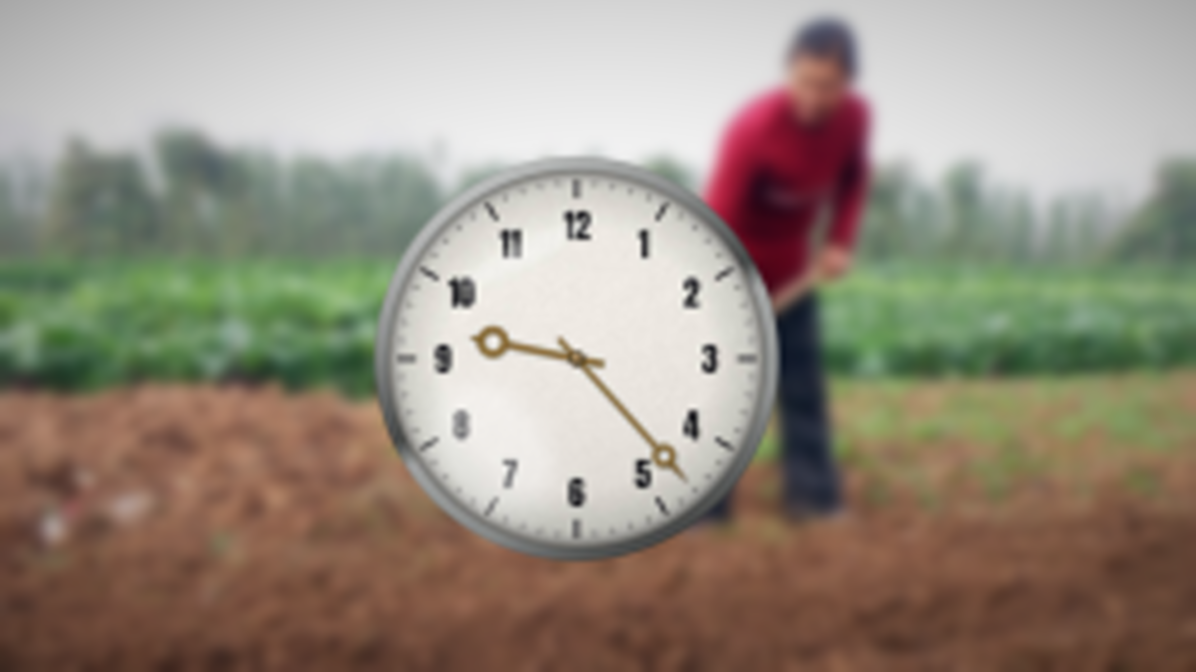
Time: **9:23**
